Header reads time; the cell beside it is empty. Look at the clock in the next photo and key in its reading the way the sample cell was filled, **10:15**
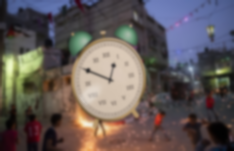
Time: **12:50**
